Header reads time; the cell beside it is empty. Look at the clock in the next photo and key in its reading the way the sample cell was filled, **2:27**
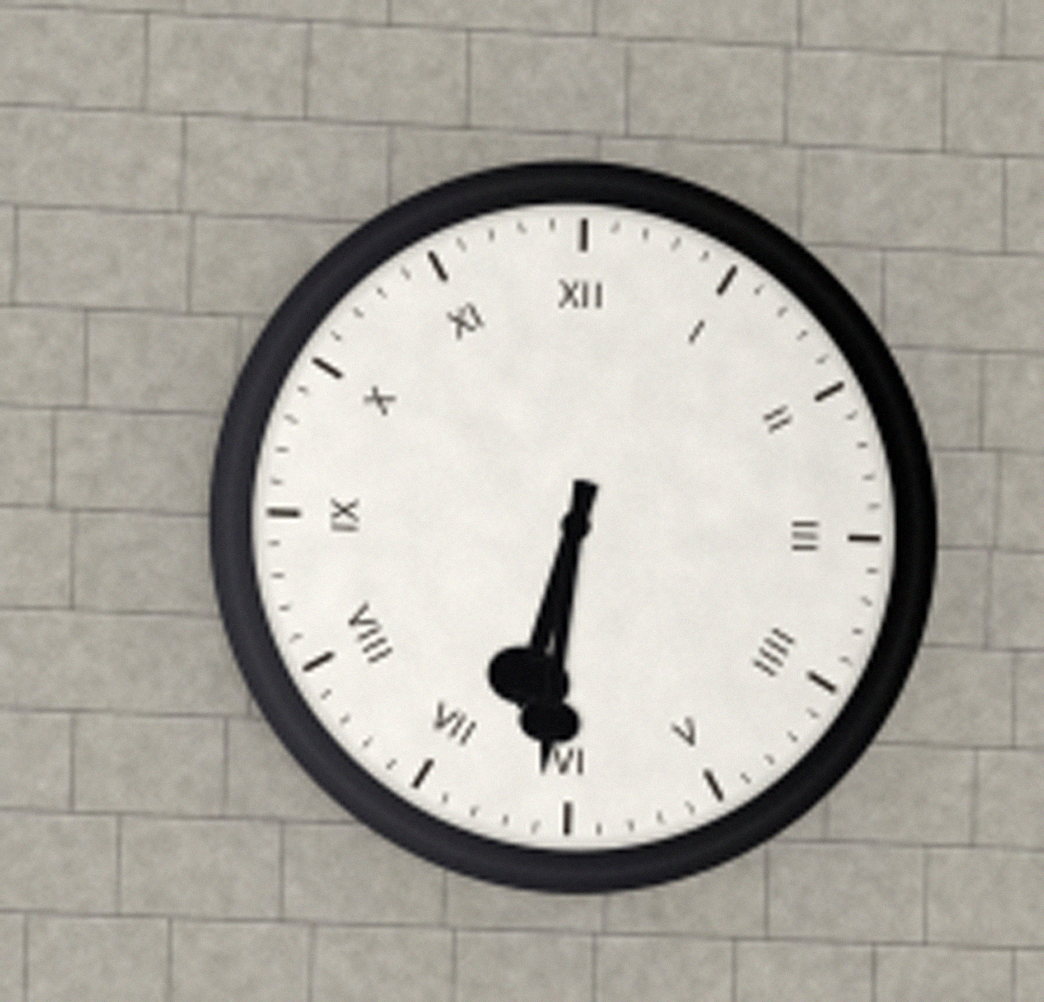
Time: **6:31**
